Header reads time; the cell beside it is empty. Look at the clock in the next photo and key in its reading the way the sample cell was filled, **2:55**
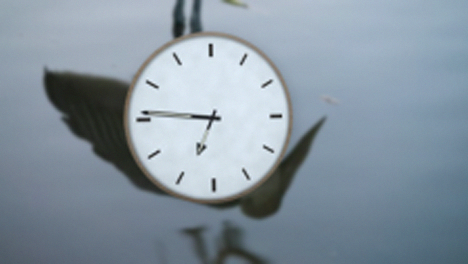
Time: **6:46**
